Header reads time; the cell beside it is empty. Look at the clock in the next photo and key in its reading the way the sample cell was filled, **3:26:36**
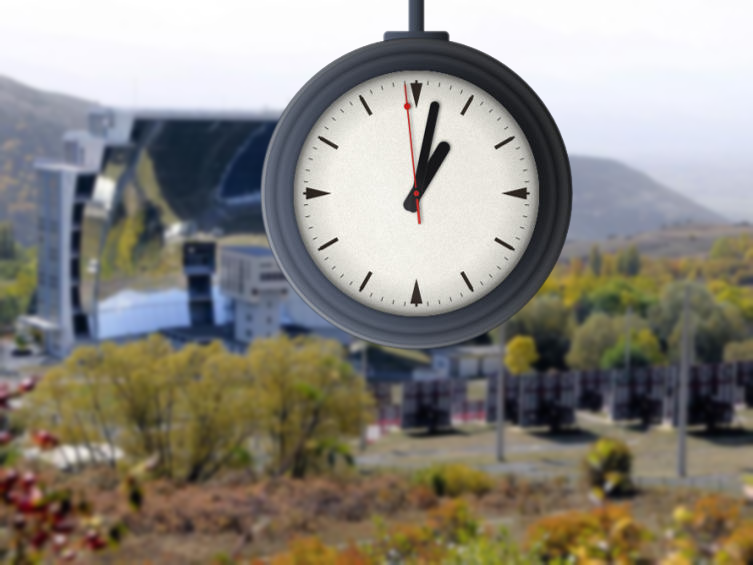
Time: **1:01:59**
